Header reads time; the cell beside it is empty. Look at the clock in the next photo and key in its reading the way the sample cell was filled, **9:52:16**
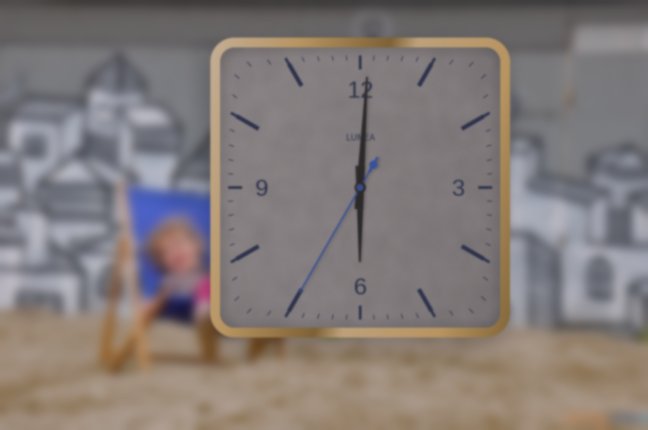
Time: **6:00:35**
